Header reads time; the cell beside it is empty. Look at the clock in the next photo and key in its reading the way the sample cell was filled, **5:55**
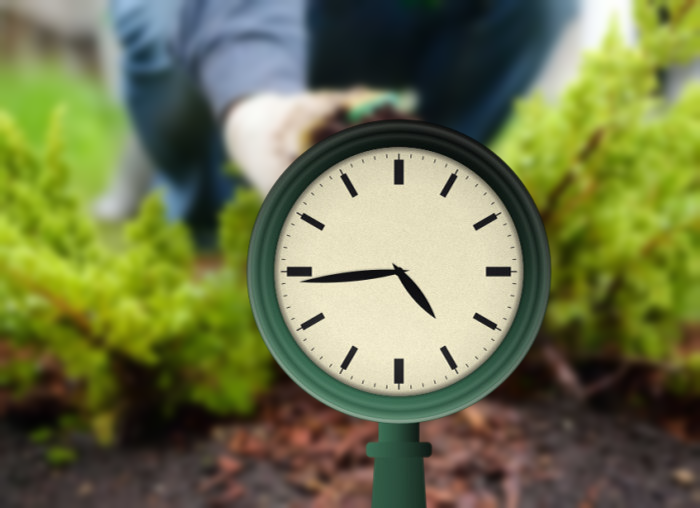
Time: **4:44**
